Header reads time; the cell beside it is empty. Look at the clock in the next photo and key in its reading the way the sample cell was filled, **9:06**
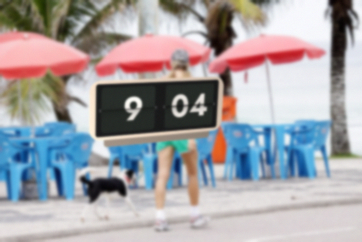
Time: **9:04**
